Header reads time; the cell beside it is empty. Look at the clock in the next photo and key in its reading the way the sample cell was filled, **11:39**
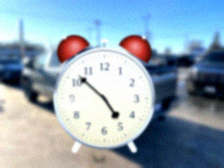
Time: **4:52**
